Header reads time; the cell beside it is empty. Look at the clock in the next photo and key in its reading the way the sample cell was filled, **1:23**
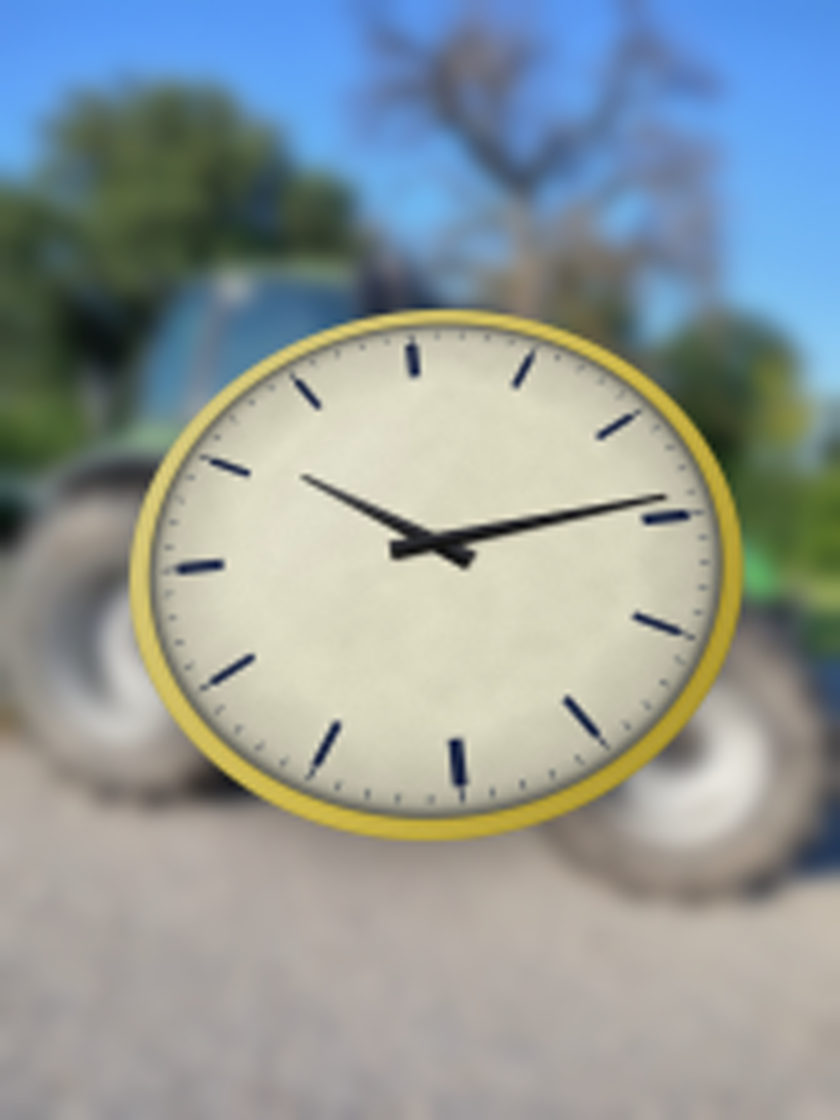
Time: **10:14**
